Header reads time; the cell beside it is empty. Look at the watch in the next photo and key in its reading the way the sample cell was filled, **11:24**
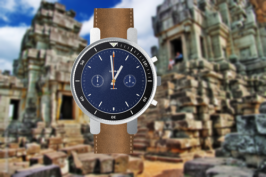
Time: **12:59**
